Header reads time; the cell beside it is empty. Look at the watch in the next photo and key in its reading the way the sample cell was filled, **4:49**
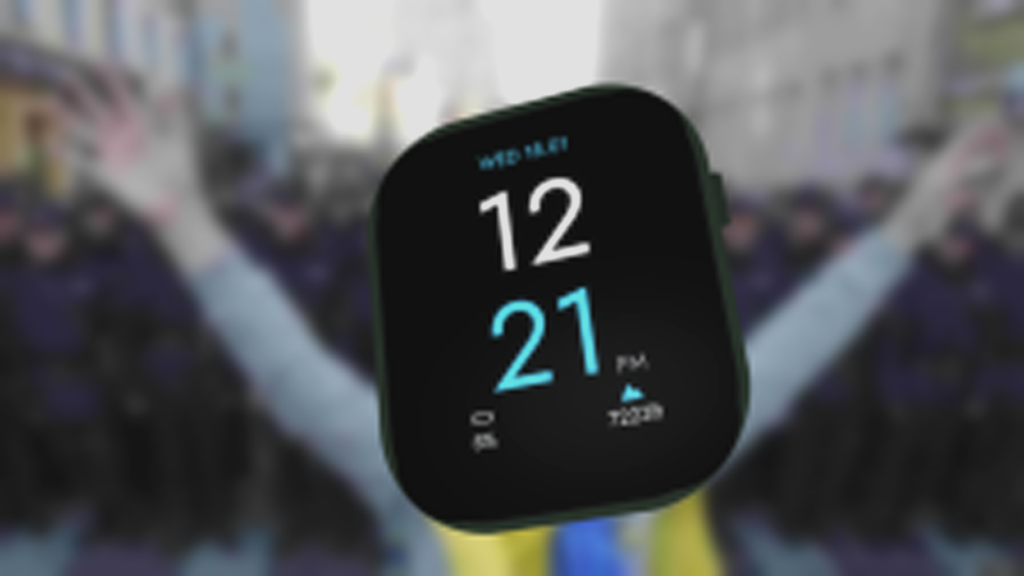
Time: **12:21**
